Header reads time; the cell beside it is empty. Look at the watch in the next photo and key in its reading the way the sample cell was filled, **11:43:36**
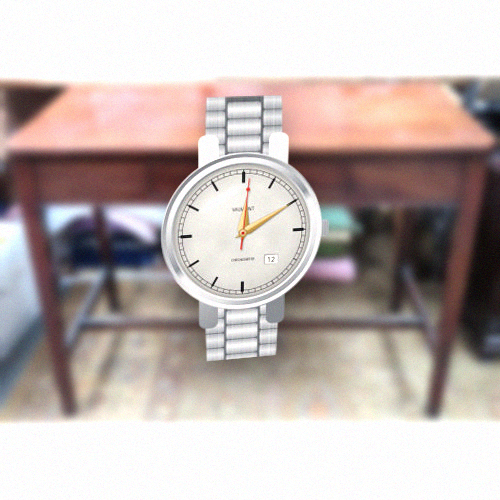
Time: **12:10:01**
